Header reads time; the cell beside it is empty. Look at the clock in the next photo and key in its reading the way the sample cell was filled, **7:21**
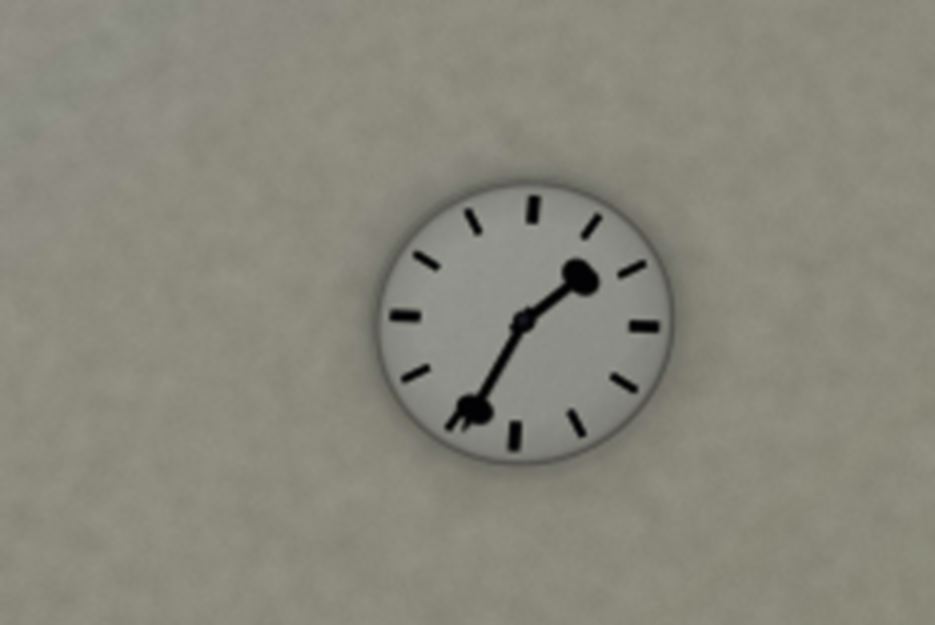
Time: **1:34**
